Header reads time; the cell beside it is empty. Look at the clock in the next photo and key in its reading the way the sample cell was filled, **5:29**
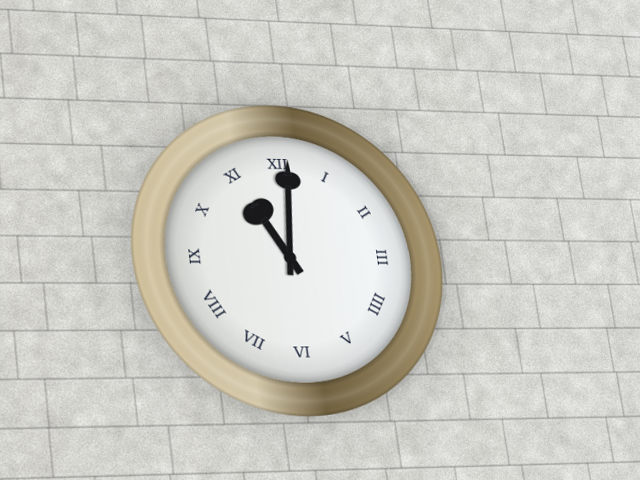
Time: **11:01**
